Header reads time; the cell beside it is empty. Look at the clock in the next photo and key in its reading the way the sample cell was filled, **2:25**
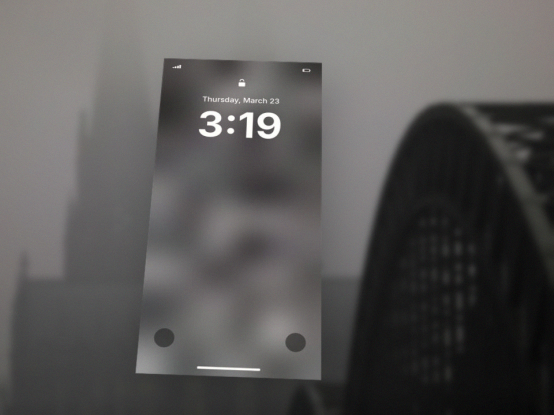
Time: **3:19**
